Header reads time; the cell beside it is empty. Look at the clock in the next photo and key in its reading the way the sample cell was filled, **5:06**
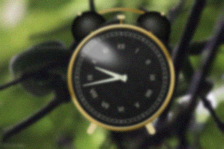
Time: **9:43**
